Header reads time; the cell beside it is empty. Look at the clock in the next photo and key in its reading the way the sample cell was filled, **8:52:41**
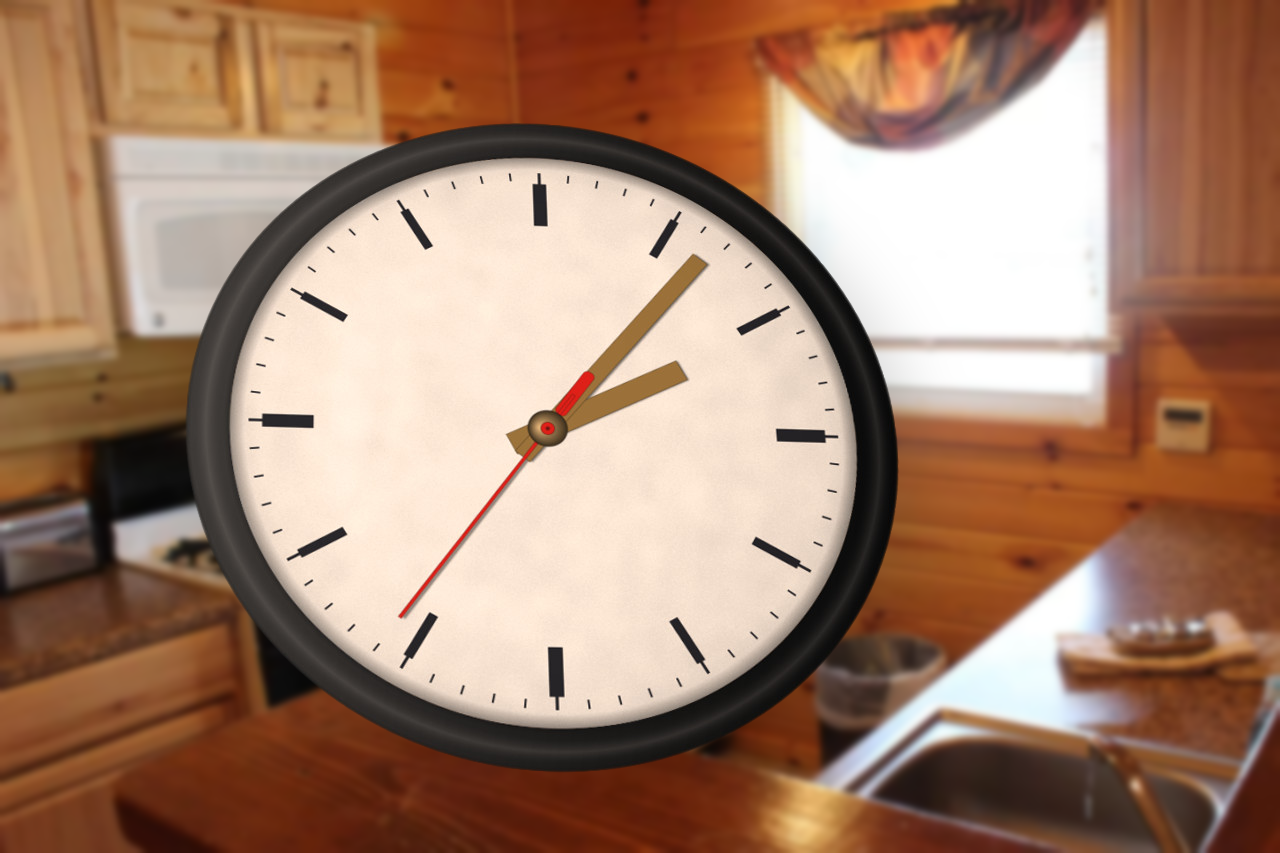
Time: **2:06:36**
